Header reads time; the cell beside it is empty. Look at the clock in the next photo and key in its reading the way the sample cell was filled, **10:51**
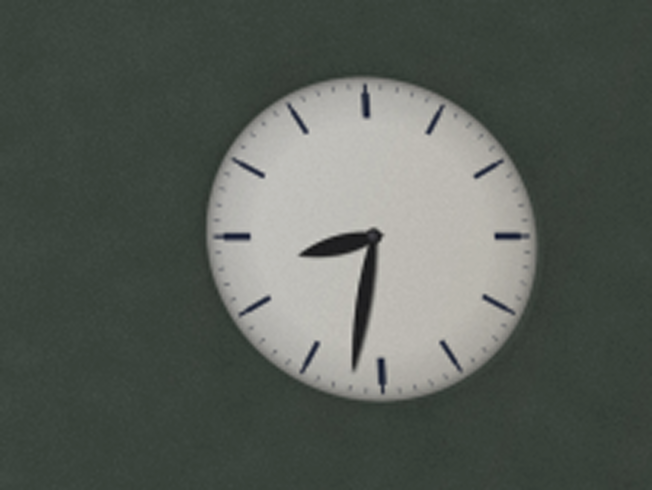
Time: **8:32**
